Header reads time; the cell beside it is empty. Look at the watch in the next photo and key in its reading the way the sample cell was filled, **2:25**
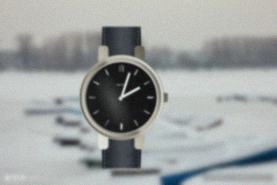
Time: **2:03**
